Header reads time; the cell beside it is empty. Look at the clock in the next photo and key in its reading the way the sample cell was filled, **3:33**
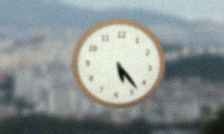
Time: **5:23**
